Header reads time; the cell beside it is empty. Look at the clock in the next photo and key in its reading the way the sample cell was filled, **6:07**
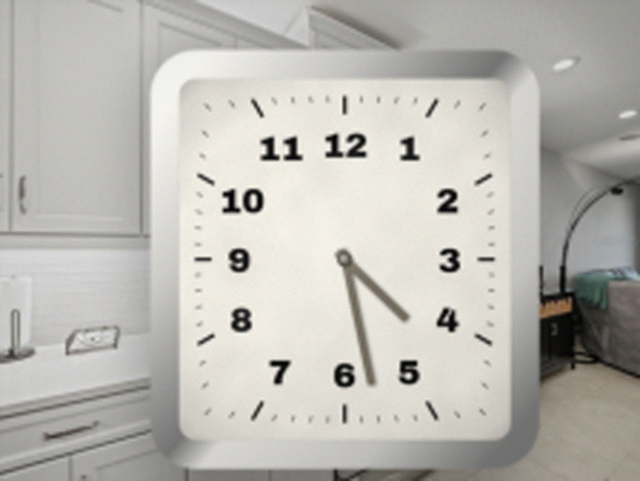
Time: **4:28**
